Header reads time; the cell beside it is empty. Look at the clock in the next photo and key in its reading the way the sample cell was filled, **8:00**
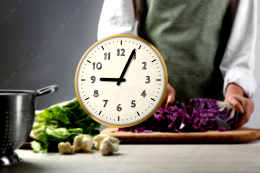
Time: **9:04**
